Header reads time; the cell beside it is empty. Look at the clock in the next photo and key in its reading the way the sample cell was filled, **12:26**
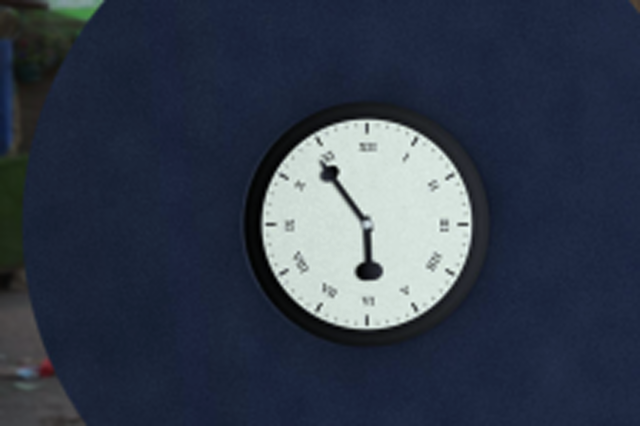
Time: **5:54**
